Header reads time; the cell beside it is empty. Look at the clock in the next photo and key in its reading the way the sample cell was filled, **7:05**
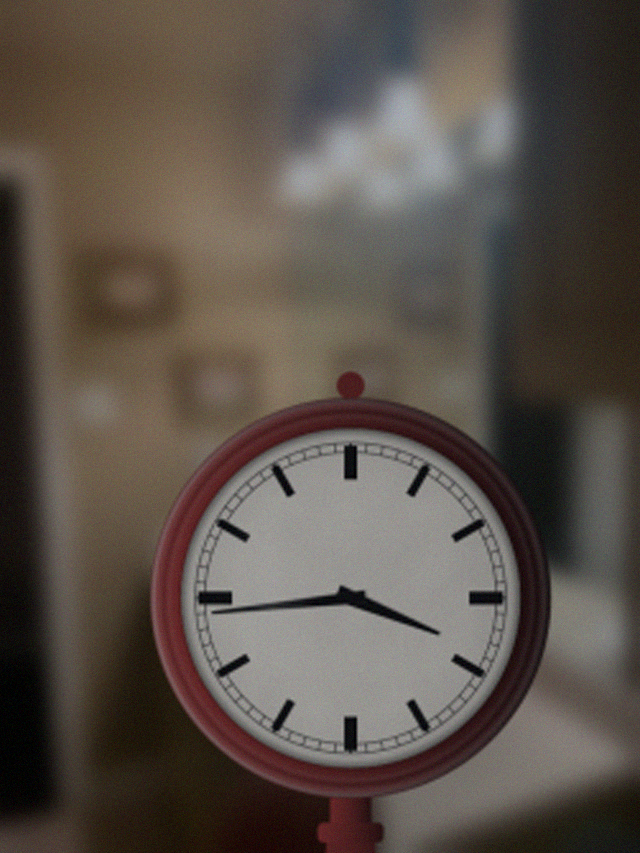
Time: **3:44**
